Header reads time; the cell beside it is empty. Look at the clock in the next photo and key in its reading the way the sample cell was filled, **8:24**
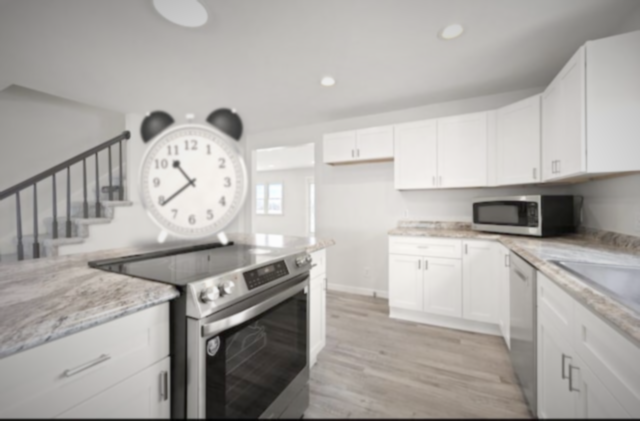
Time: **10:39**
